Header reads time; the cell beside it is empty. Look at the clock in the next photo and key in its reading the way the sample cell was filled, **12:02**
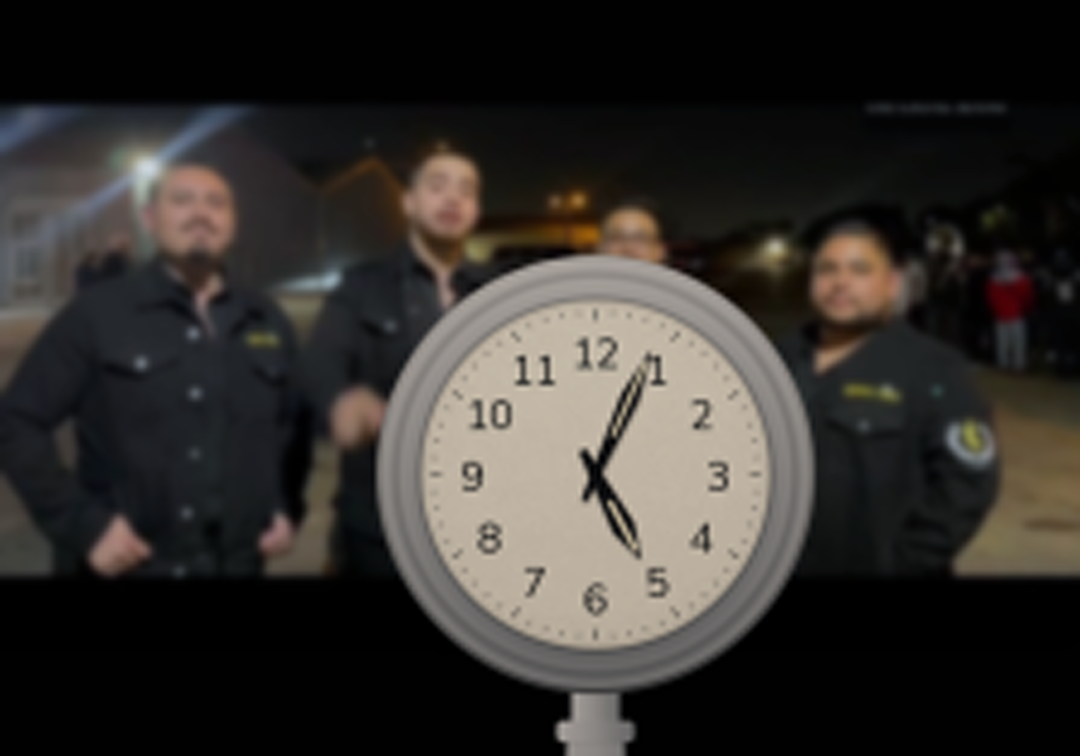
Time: **5:04**
